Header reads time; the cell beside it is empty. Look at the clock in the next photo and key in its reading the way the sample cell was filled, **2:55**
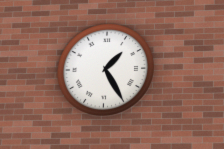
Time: **1:25**
